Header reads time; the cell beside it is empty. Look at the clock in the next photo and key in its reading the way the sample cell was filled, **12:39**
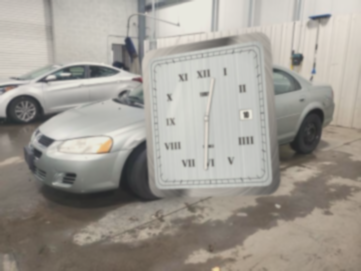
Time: **12:31**
